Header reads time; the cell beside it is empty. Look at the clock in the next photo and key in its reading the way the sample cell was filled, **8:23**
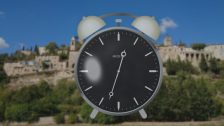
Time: **12:33**
